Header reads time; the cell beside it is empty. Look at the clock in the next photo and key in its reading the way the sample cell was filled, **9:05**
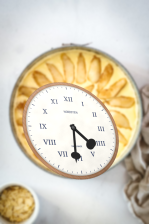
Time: **4:31**
